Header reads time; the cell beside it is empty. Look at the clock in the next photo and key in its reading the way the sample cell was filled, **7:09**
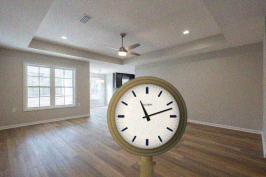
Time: **11:12**
